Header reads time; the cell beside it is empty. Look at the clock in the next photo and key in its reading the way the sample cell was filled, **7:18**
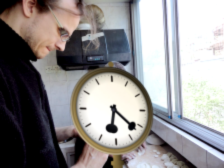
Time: **6:22**
